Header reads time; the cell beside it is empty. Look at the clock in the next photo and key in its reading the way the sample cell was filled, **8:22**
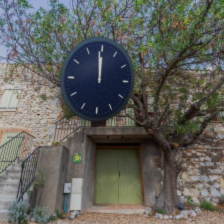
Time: **11:59**
